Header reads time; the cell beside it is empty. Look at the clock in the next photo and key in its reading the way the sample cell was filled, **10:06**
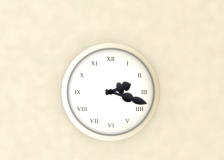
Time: **2:18**
